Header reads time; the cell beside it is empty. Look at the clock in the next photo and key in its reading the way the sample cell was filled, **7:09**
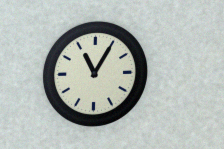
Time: **11:05**
